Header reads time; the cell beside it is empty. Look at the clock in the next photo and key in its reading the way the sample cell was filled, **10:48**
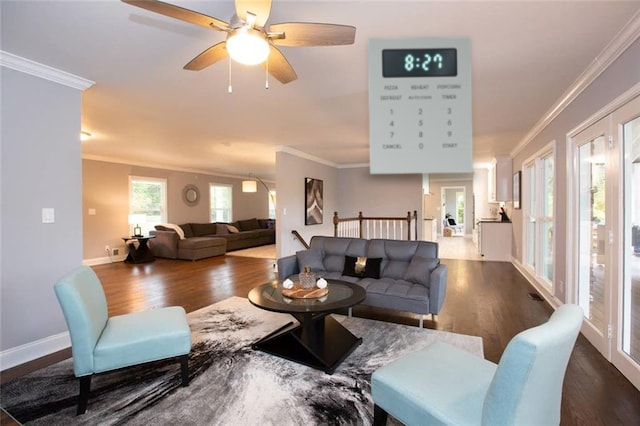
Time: **8:27**
